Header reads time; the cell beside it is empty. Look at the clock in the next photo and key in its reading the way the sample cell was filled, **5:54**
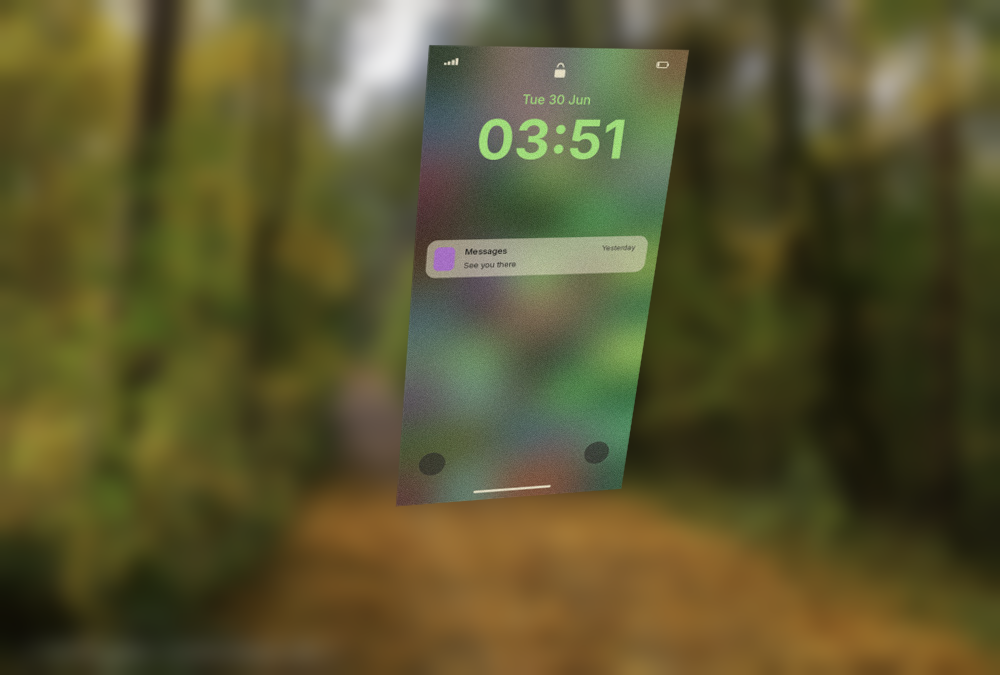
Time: **3:51**
